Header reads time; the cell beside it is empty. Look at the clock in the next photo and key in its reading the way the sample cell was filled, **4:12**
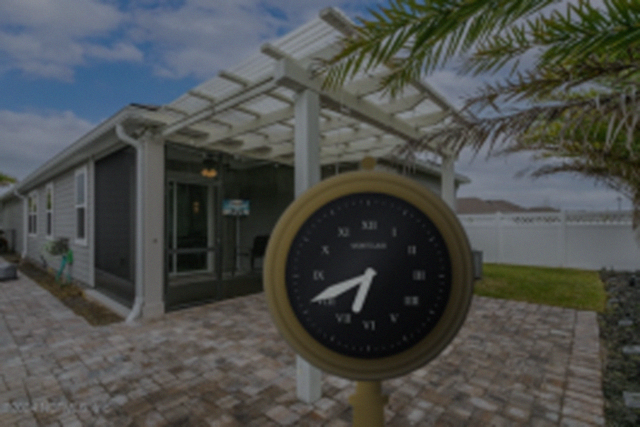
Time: **6:41**
